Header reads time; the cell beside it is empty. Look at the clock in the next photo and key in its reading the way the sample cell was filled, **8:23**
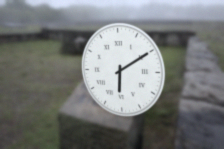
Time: **6:10**
